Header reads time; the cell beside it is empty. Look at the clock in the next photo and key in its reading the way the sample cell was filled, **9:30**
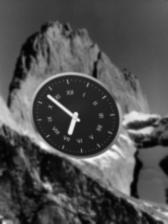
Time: **6:53**
